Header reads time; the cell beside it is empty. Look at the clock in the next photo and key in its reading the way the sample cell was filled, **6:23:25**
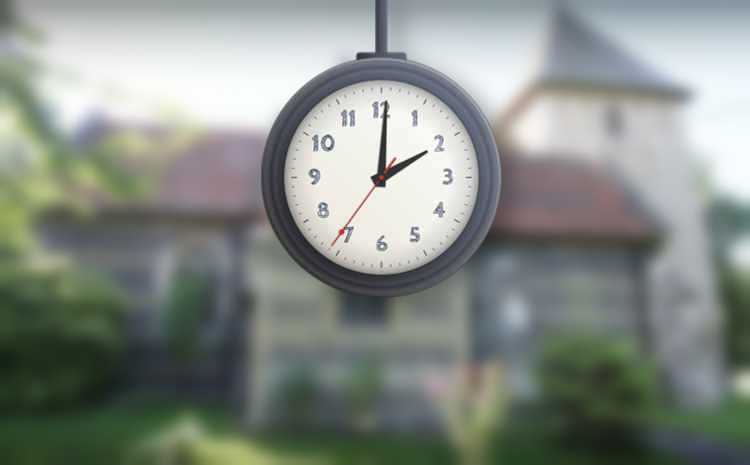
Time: **2:00:36**
